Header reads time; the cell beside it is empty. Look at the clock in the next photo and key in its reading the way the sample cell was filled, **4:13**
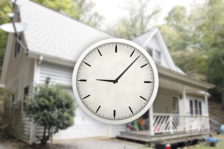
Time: **9:07**
